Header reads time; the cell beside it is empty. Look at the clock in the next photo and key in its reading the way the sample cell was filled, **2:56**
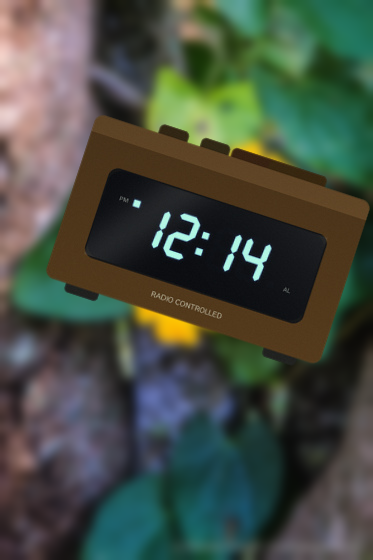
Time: **12:14**
